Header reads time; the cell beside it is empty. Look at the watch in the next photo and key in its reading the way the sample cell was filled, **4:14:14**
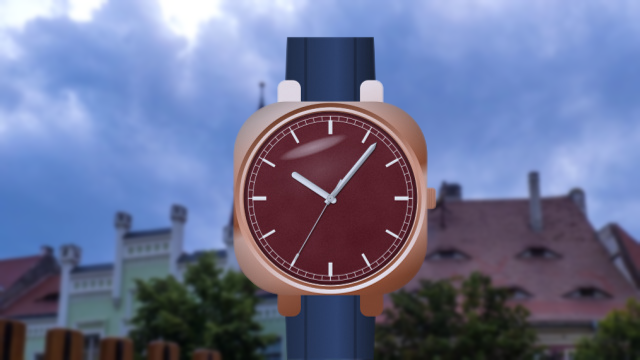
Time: **10:06:35**
